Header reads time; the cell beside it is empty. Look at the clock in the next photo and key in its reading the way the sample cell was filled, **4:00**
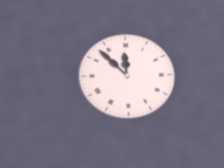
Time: **11:53**
